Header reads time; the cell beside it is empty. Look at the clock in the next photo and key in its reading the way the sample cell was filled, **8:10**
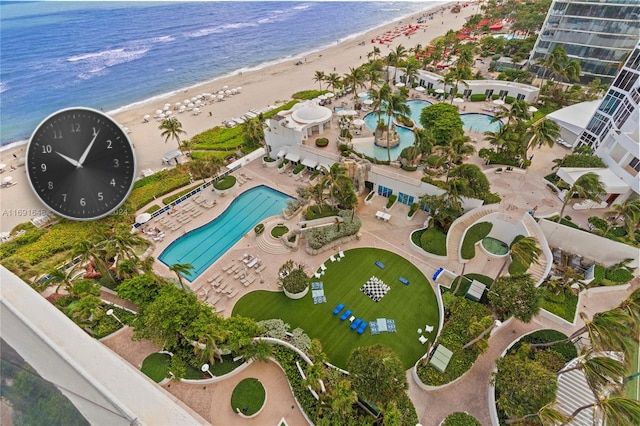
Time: **10:06**
